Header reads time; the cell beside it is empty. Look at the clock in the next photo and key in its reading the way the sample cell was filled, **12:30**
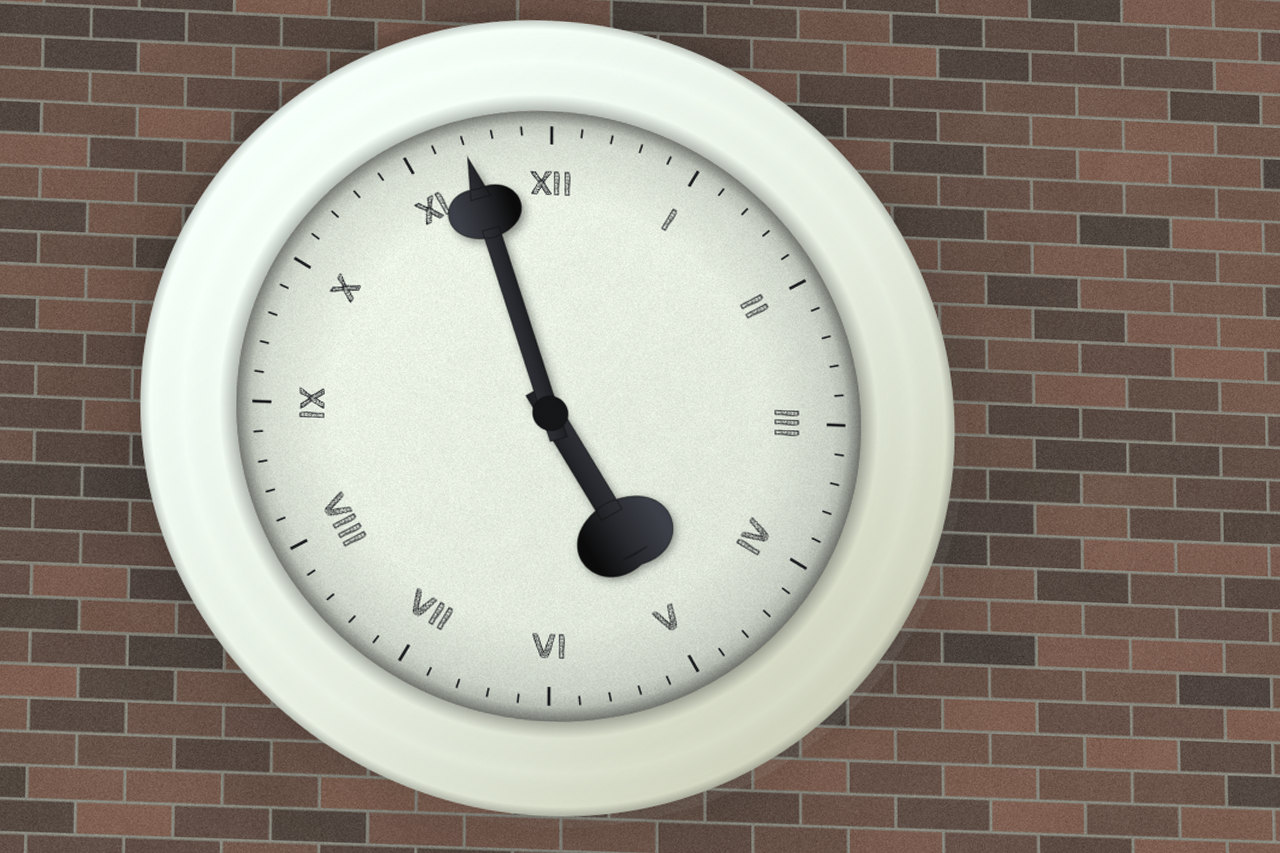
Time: **4:57**
